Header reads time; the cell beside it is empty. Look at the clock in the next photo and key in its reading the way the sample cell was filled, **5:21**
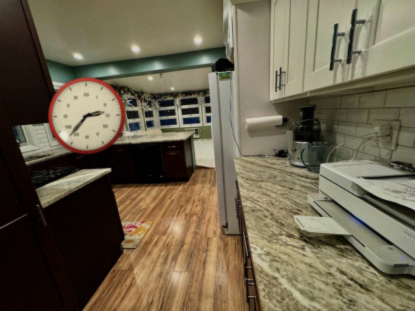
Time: **2:37**
